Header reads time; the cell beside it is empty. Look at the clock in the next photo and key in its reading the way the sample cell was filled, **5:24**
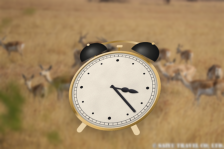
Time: **3:23**
